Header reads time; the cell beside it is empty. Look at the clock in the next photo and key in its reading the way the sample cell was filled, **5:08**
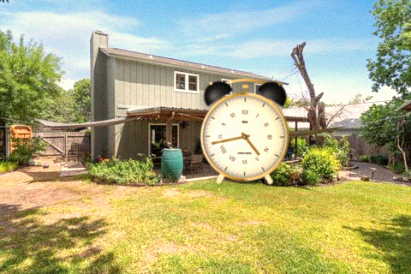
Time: **4:43**
